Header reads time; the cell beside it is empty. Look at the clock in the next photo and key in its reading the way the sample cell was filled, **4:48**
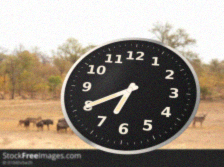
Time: **6:40**
